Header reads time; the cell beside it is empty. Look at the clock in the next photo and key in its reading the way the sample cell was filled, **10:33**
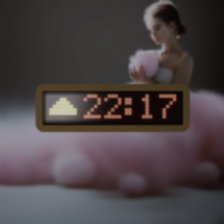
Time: **22:17**
